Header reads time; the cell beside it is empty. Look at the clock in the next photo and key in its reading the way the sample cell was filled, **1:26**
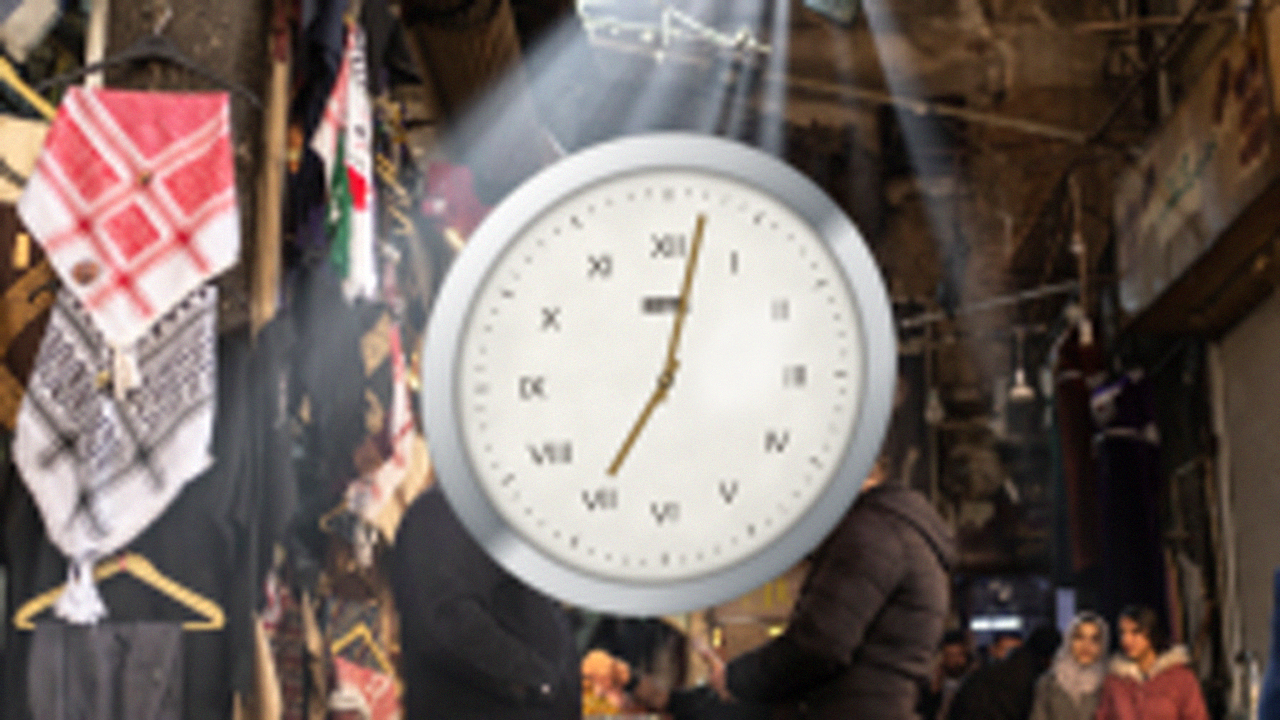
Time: **7:02**
